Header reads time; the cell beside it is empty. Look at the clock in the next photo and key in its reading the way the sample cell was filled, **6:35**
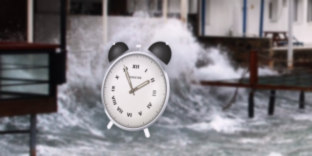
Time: **1:55**
